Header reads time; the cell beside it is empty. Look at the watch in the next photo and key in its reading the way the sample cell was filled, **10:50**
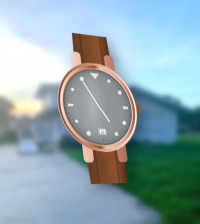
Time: **4:55**
